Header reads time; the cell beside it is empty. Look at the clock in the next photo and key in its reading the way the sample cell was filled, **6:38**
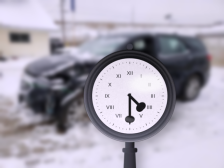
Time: **4:30**
